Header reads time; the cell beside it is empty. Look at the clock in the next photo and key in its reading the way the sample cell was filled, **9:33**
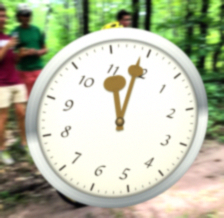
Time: **10:59**
